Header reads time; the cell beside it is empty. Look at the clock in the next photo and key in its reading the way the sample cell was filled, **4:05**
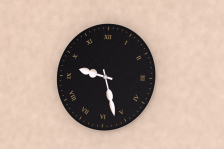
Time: **9:27**
